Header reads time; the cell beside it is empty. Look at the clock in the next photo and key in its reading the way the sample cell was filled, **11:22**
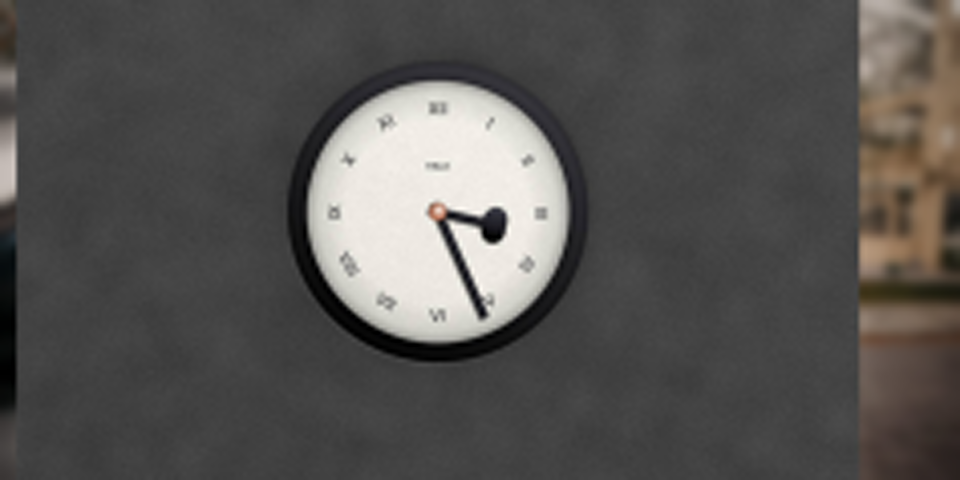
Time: **3:26**
